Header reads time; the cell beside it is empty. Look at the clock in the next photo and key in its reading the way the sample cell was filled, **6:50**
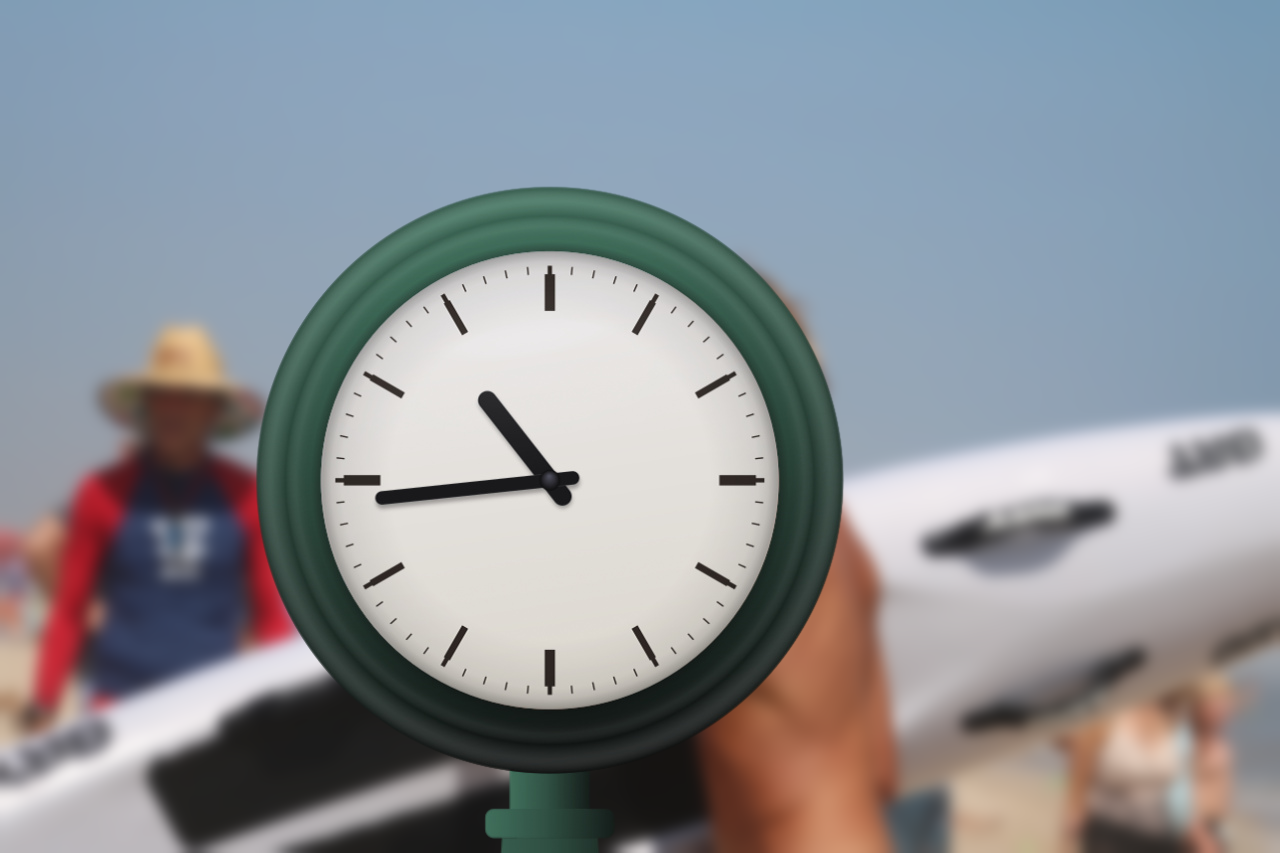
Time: **10:44**
